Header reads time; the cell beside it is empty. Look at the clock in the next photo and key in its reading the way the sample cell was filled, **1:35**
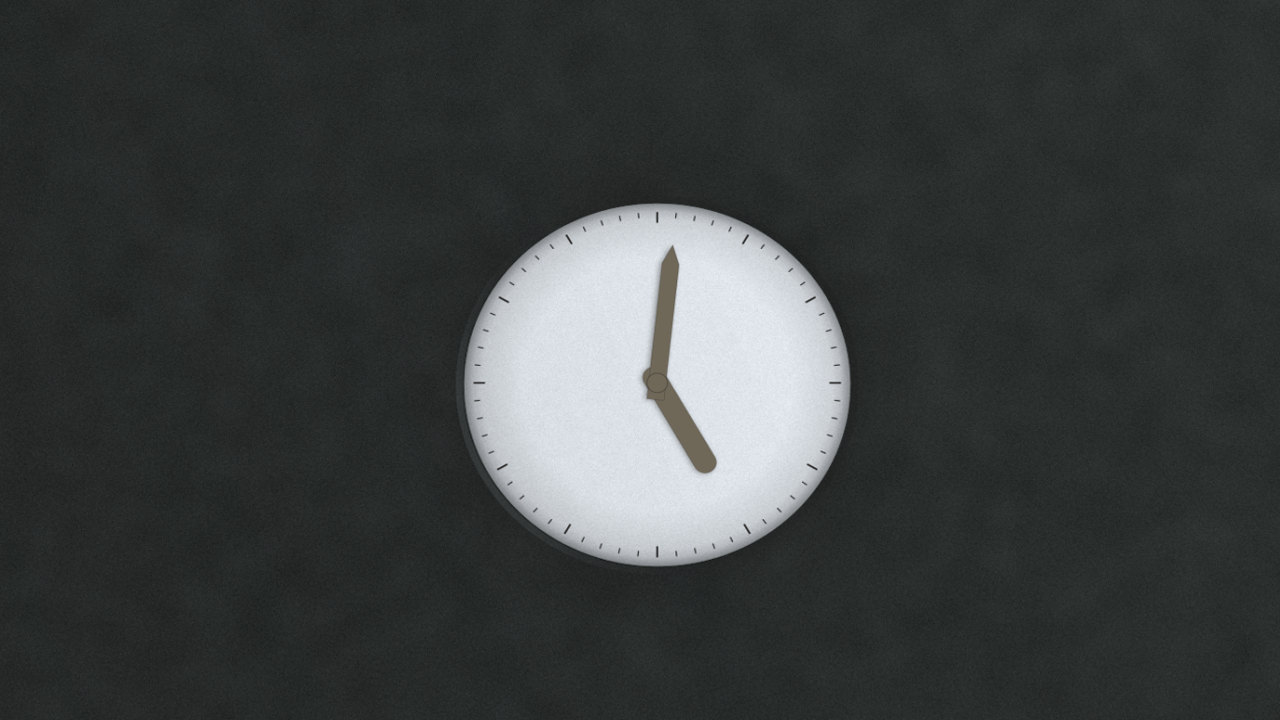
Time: **5:01**
